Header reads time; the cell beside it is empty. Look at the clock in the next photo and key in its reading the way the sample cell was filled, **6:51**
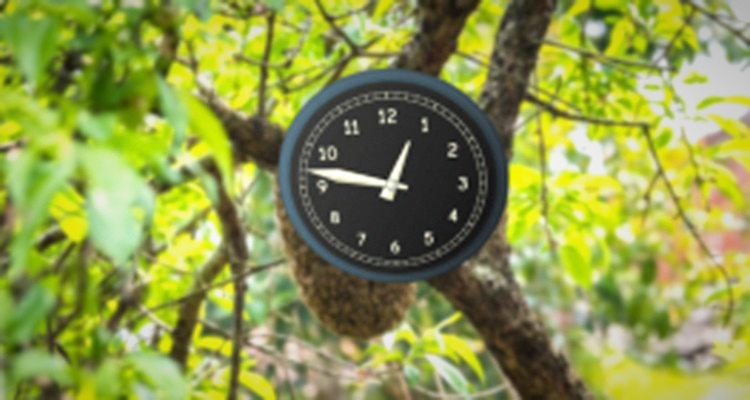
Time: **12:47**
